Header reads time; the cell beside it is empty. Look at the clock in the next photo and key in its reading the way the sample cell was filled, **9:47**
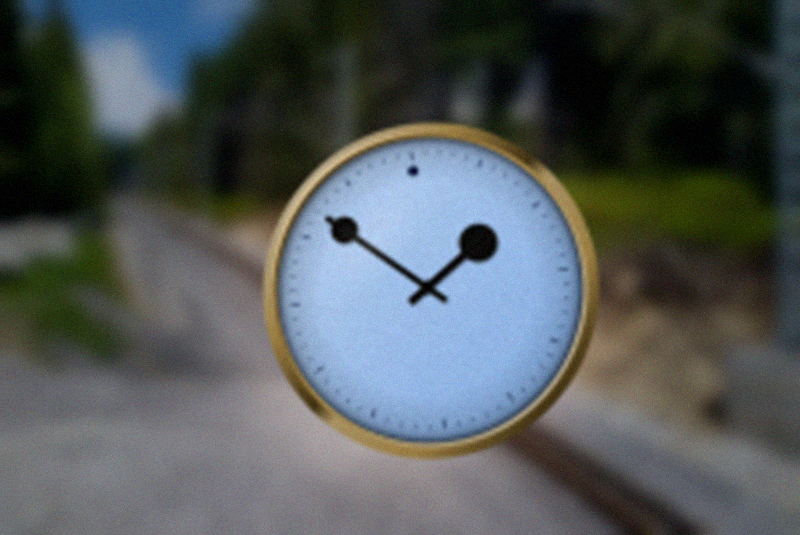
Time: **1:52**
